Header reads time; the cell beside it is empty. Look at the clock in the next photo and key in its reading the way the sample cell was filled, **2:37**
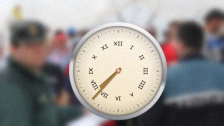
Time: **7:37**
